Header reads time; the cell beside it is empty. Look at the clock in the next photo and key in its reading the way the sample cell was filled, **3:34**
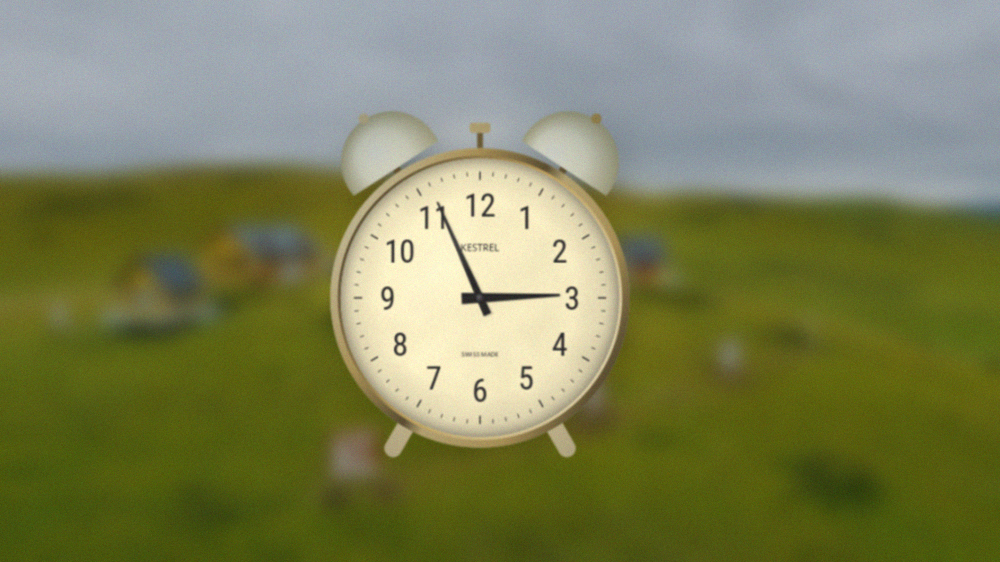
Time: **2:56**
